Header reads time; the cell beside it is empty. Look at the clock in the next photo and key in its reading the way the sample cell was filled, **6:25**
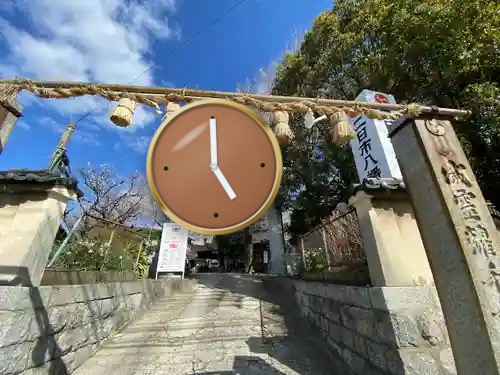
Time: **5:00**
